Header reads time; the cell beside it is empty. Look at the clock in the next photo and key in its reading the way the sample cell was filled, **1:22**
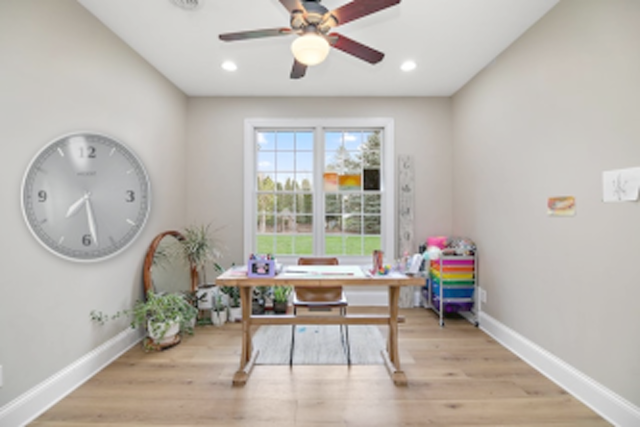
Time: **7:28**
